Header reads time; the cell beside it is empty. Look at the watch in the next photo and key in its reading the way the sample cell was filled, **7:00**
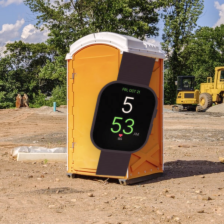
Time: **5:53**
